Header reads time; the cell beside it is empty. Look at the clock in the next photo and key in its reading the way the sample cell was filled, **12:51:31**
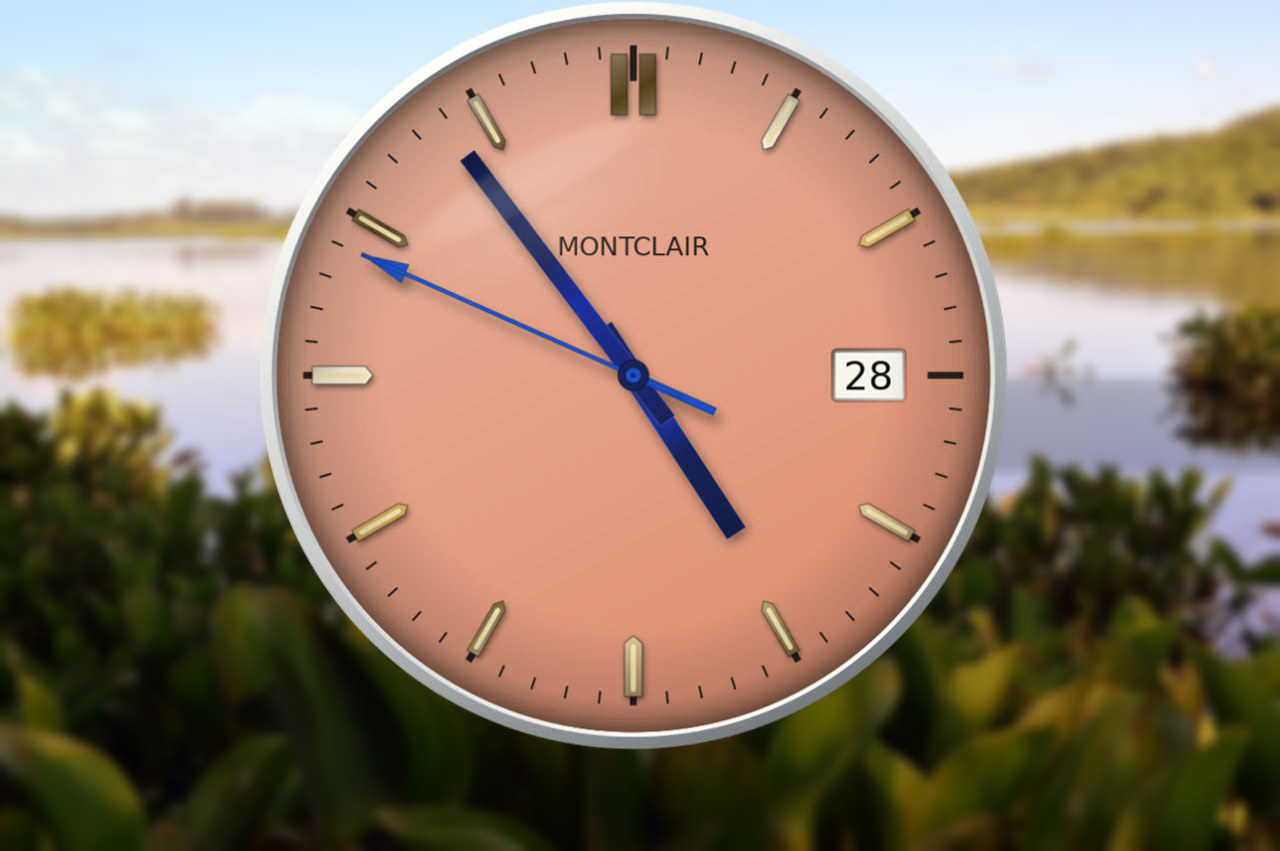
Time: **4:53:49**
